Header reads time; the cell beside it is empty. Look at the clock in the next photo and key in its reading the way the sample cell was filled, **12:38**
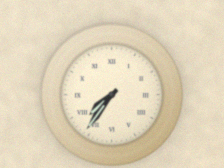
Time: **7:36**
